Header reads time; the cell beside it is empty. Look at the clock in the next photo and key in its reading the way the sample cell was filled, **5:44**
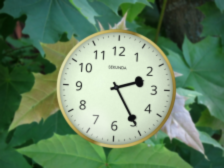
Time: **2:25**
